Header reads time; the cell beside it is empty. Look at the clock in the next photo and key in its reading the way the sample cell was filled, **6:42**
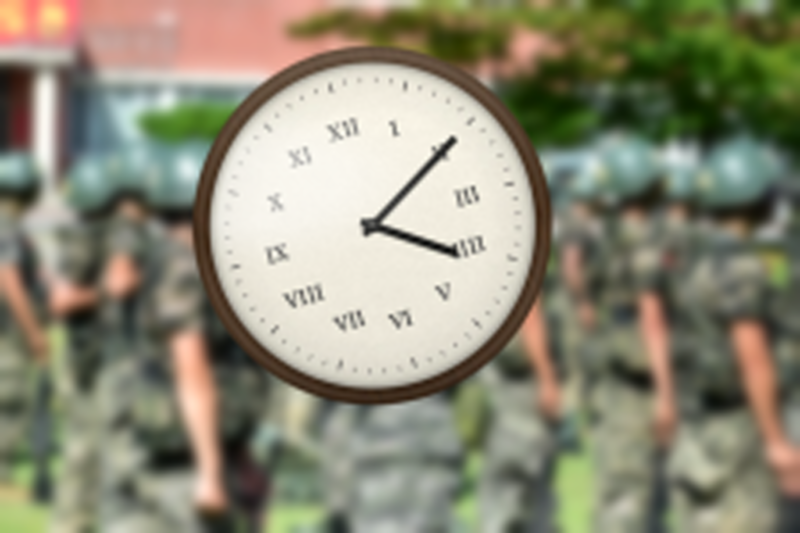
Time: **4:10**
